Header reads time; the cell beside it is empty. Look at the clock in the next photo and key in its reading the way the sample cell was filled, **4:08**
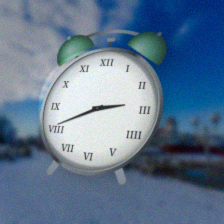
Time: **2:41**
